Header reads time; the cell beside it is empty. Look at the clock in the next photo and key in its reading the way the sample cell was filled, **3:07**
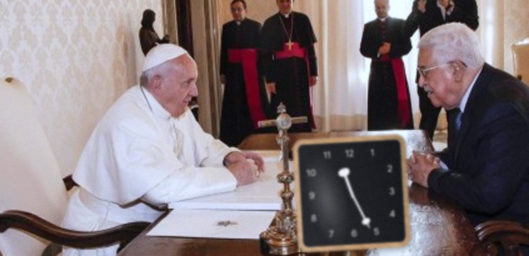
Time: **11:26**
